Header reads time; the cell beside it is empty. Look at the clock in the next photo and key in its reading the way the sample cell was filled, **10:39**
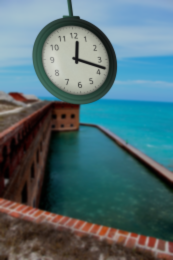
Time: **12:18**
